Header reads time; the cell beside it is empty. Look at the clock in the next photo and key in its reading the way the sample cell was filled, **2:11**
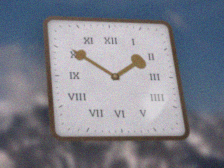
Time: **1:51**
